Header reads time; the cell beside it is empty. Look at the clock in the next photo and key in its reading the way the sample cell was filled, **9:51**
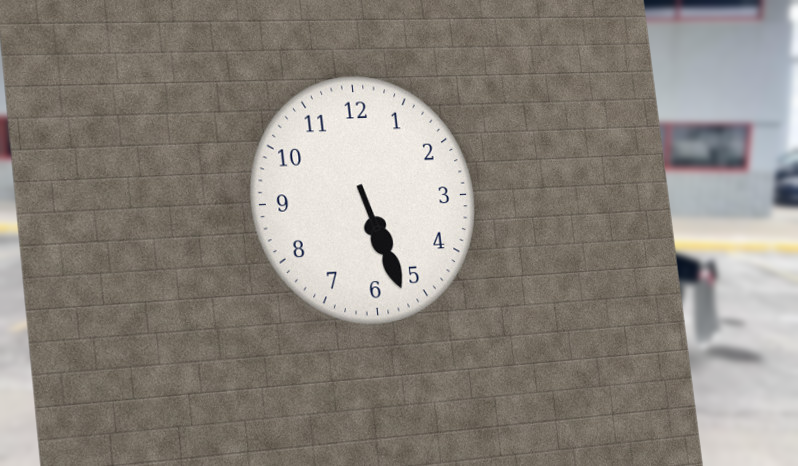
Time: **5:27**
